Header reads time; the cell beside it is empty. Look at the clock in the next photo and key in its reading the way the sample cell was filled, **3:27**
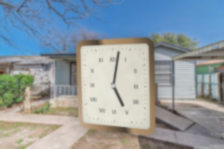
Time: **5:02**
